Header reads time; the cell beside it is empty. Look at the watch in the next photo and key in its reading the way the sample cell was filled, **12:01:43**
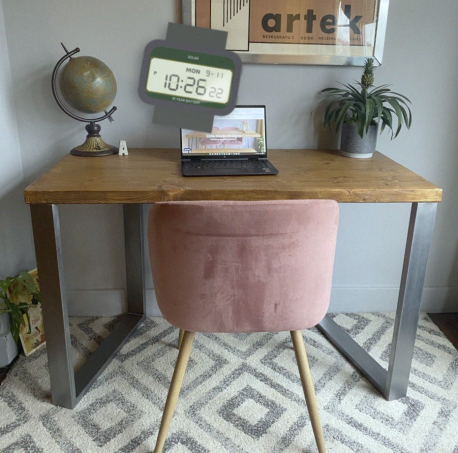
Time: **10:26:22**
